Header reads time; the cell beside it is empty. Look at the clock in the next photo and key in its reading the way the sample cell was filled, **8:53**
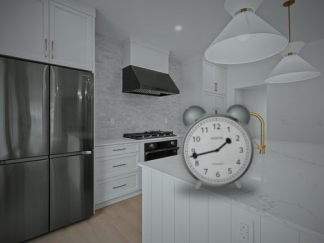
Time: **1:43**
